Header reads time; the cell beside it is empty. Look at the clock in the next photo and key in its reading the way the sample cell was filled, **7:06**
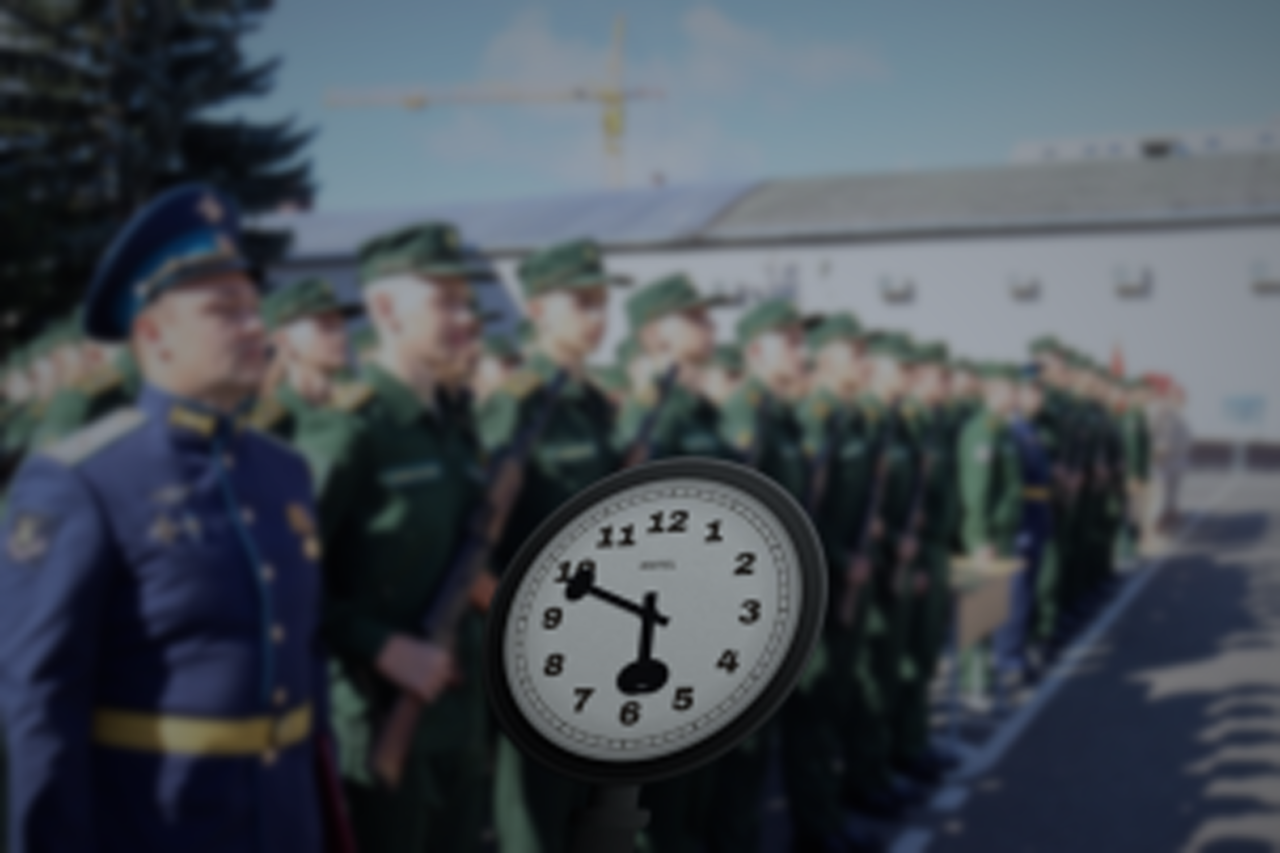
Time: **5:49**
